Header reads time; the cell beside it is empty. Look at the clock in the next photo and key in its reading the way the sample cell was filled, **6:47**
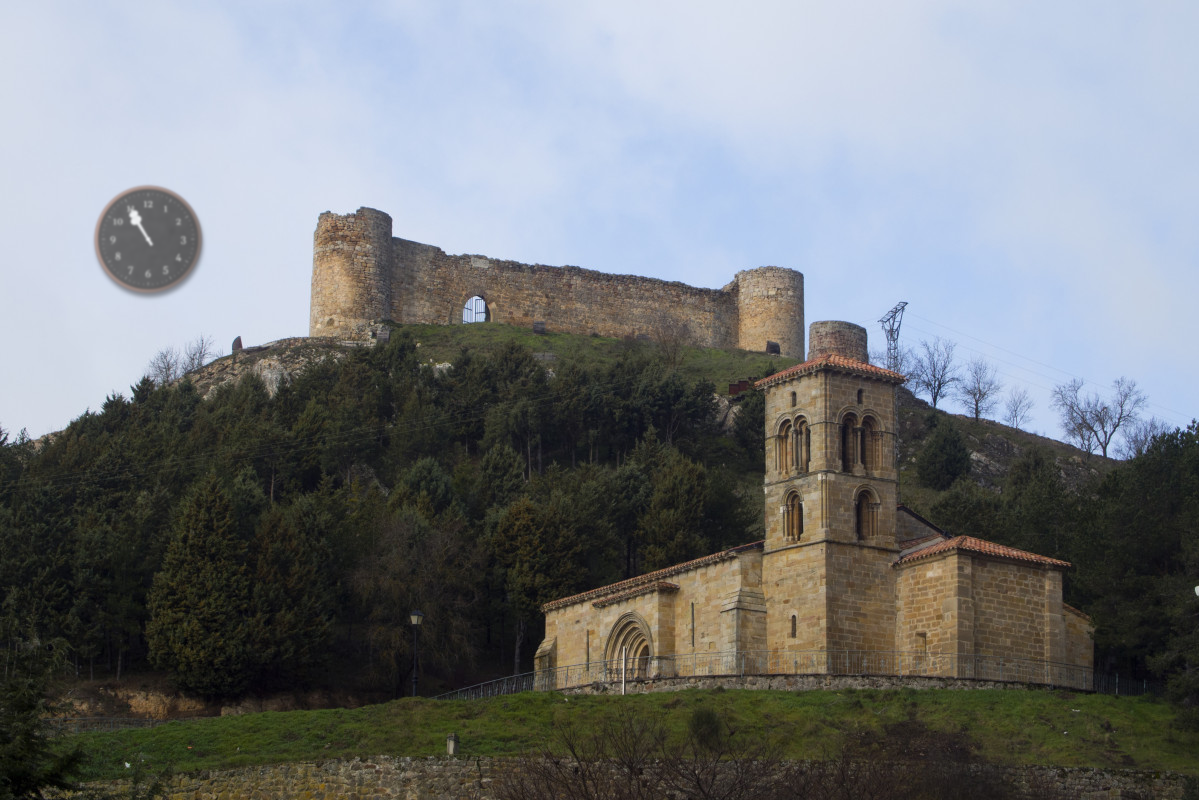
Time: **10:55**
